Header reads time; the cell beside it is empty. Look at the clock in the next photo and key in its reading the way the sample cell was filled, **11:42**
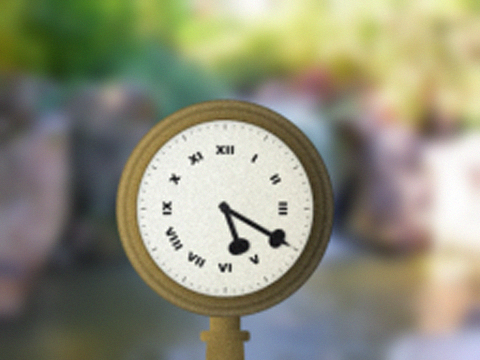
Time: **5:20**
